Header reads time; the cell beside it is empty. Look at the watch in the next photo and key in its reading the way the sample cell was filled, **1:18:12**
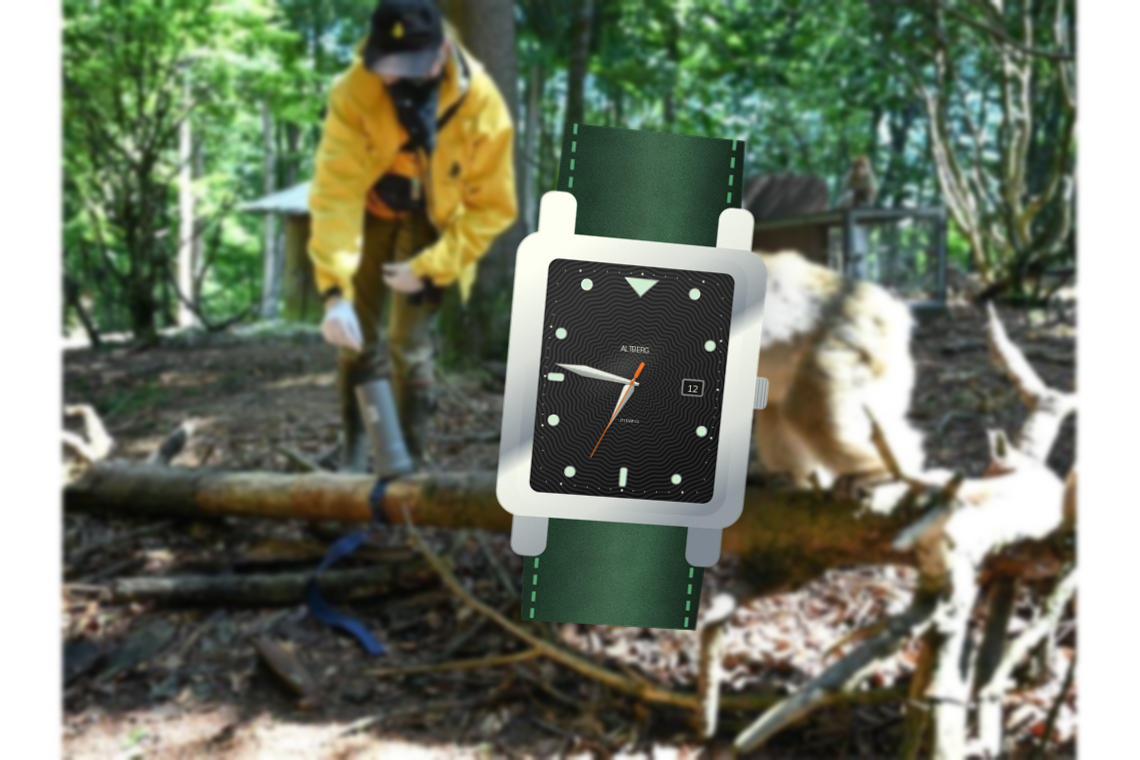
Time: **6:46:34**
